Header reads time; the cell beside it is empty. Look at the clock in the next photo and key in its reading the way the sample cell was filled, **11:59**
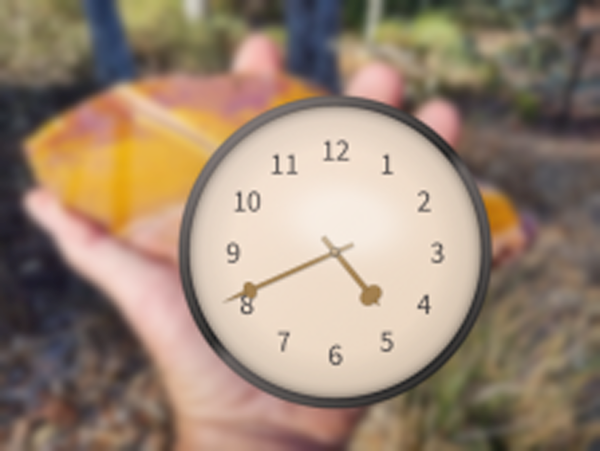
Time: **4:41**
